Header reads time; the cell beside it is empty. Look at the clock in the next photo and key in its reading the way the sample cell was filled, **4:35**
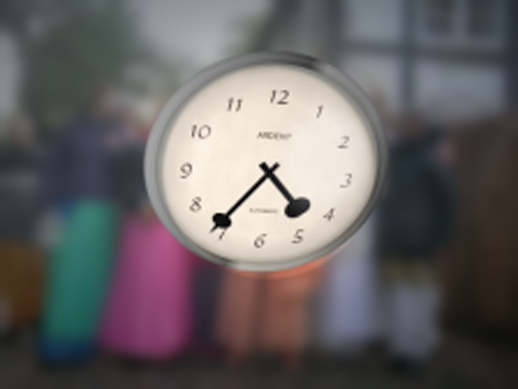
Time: **4:36**
